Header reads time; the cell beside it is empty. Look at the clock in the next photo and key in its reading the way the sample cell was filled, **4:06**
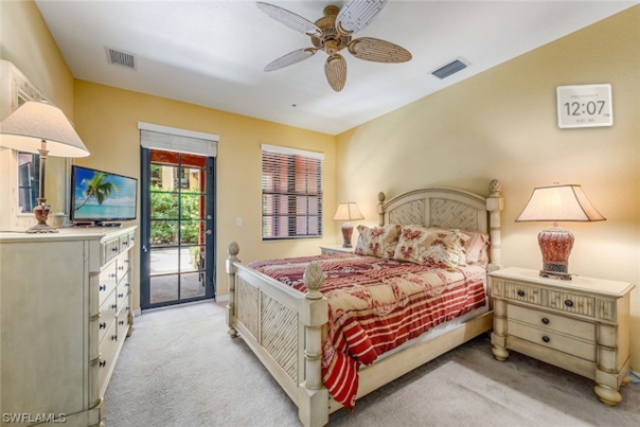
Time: **12:07**
